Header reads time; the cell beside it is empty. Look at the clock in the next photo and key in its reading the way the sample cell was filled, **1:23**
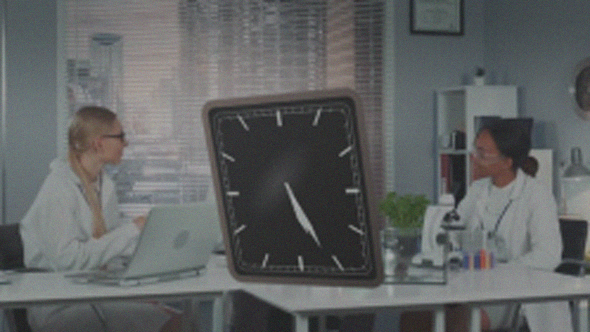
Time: **5:26**
